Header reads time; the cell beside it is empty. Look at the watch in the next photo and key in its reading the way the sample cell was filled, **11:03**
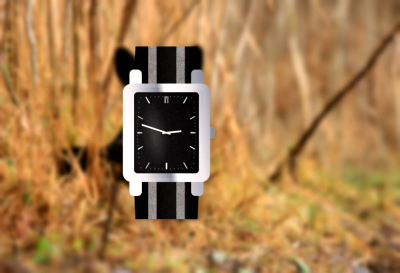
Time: **2:48**
